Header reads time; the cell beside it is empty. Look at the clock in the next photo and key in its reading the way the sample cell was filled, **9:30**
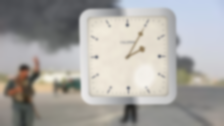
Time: **2:05**
